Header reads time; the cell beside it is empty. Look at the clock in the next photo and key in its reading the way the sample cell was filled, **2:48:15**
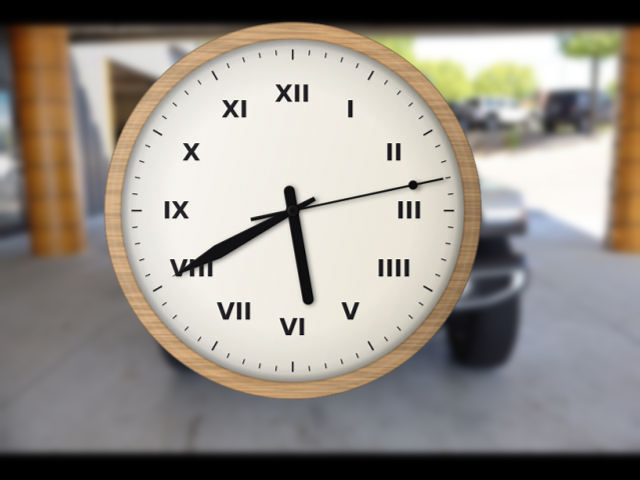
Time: **5:40:13**
